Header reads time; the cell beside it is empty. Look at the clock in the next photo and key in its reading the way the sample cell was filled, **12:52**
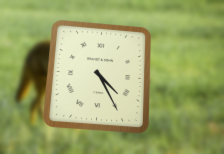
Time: **4:25**
